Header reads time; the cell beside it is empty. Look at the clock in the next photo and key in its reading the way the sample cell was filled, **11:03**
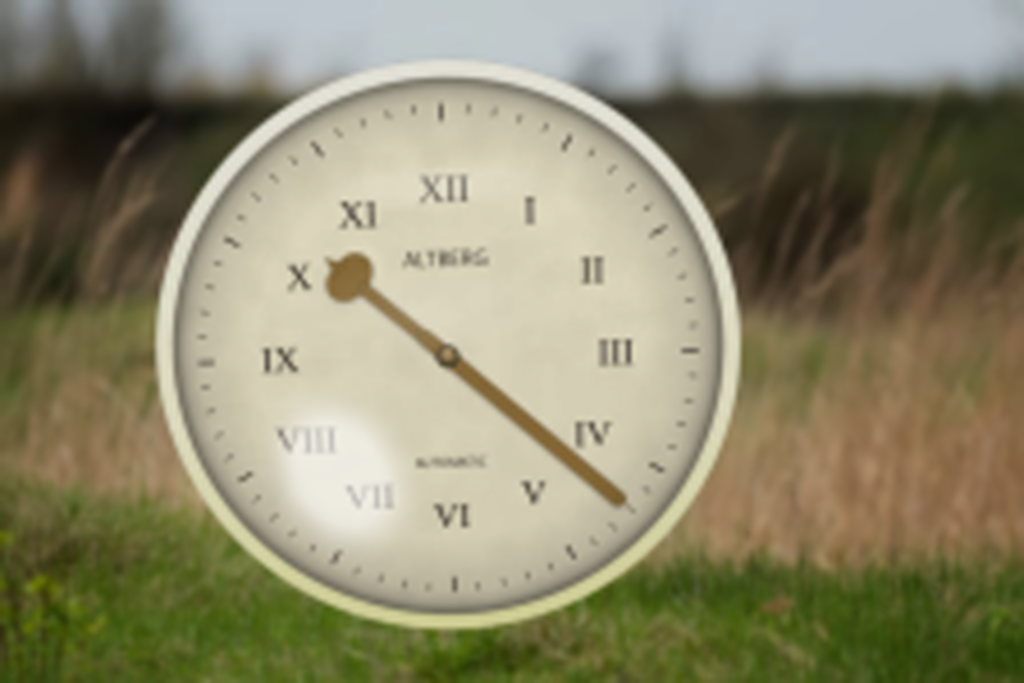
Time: **10:22**
